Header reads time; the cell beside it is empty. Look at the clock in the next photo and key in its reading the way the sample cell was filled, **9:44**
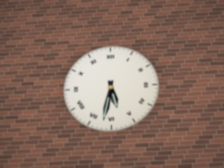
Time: **5:32**
